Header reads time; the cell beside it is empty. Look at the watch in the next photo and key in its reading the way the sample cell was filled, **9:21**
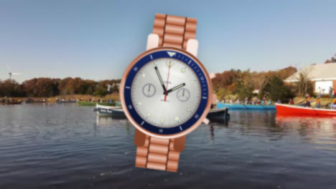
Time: **1:55**
